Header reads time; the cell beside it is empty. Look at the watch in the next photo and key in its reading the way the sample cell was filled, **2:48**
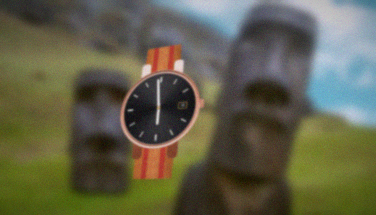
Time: **5:59**
